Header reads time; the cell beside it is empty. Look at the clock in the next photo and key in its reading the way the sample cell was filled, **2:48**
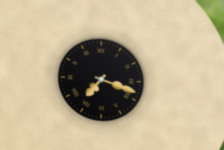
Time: **7:18**
